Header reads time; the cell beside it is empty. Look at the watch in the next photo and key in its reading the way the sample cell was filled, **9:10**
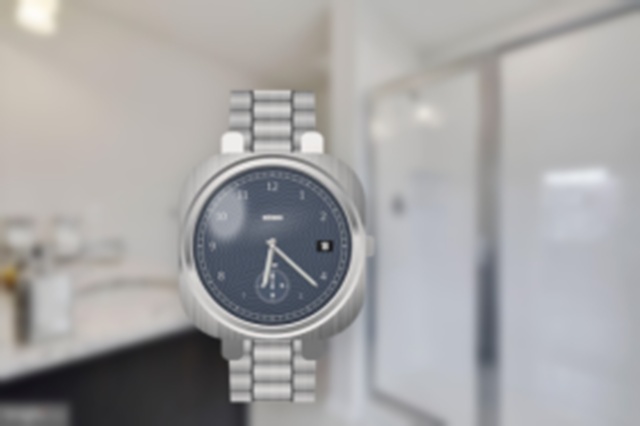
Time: **6:22**
